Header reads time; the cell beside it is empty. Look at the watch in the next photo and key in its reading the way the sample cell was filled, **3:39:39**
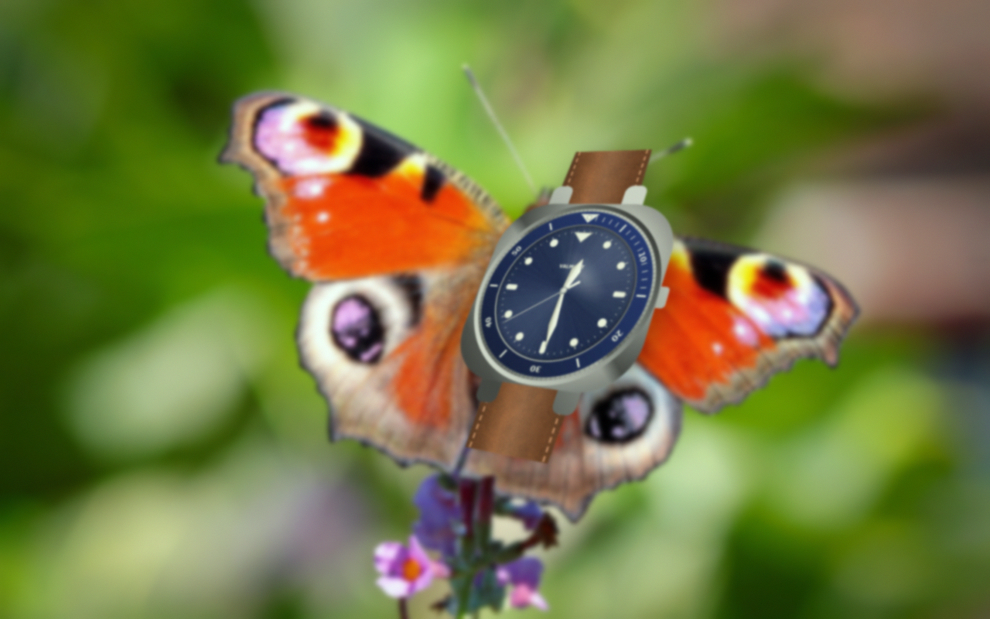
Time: **12:29:39**
